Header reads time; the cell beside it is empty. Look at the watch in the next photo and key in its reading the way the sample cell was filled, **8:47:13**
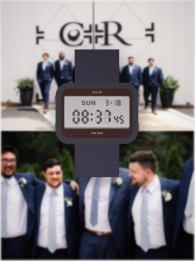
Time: **8:37:45**
